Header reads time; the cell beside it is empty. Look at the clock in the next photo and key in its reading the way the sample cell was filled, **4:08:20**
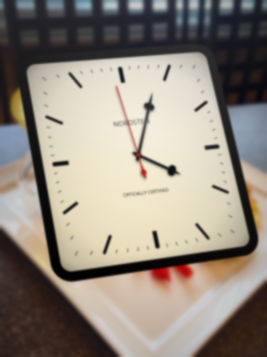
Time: **4:03:59**
